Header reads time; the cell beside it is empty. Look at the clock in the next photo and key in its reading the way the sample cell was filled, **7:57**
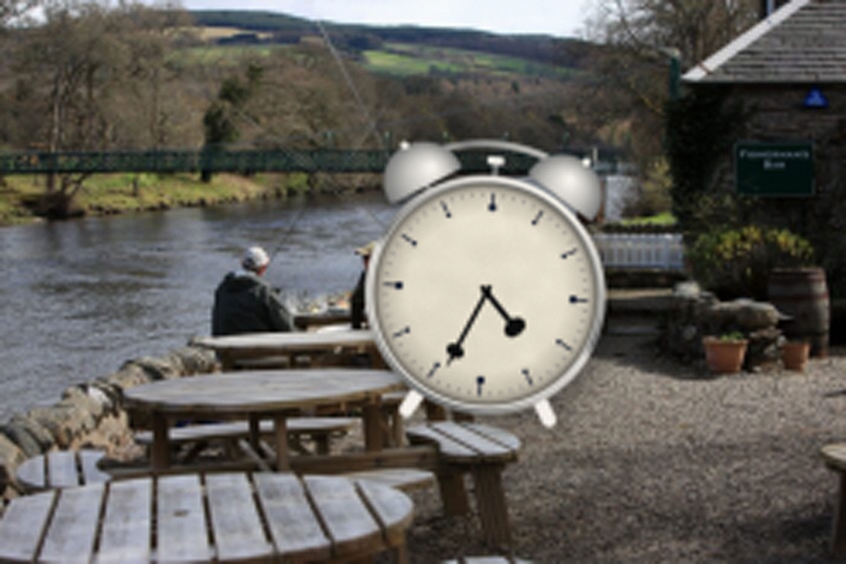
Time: **4:34**
